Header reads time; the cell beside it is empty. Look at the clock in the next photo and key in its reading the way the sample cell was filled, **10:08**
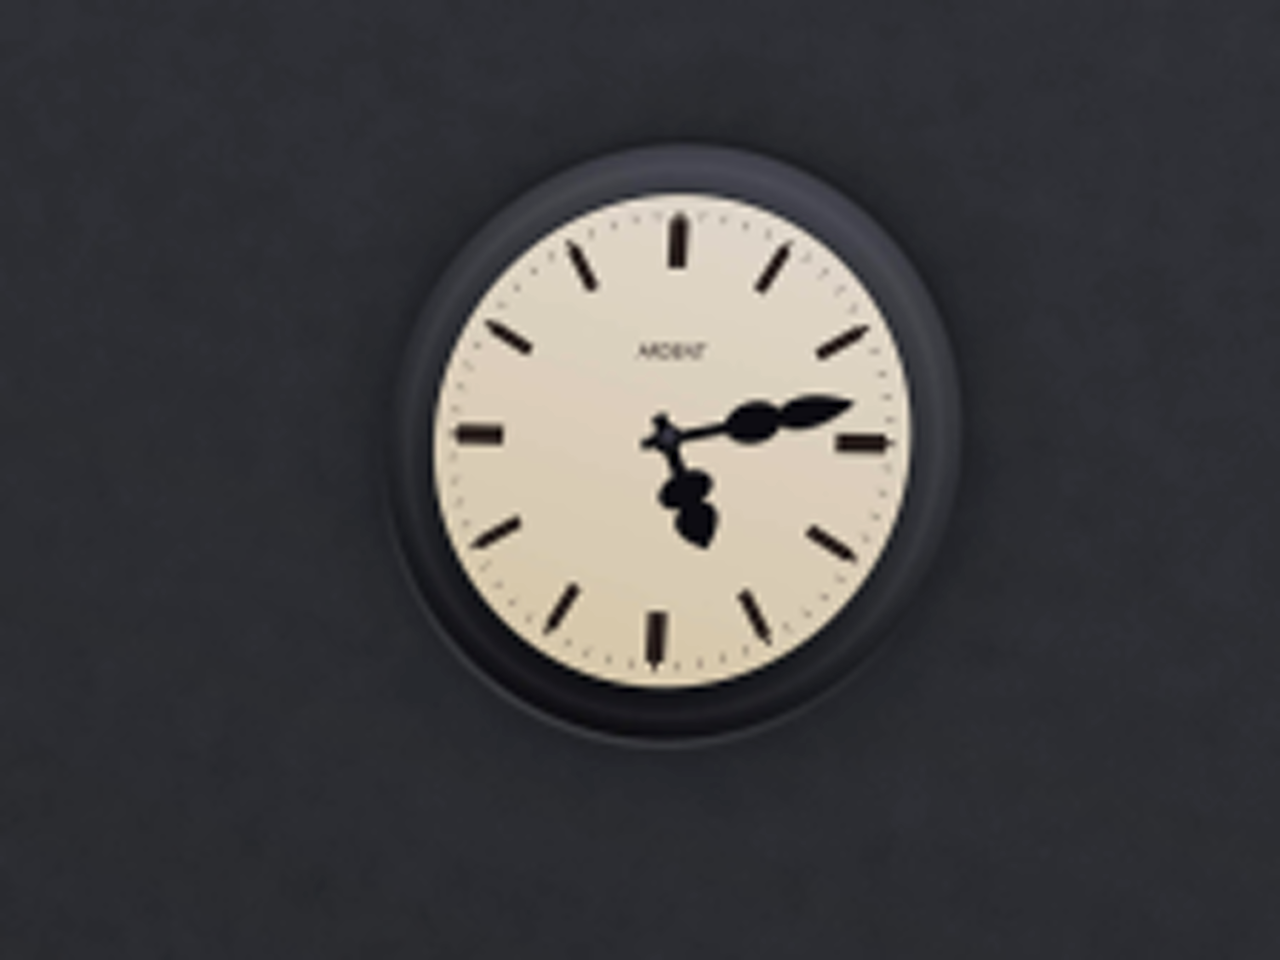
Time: **5:13**
